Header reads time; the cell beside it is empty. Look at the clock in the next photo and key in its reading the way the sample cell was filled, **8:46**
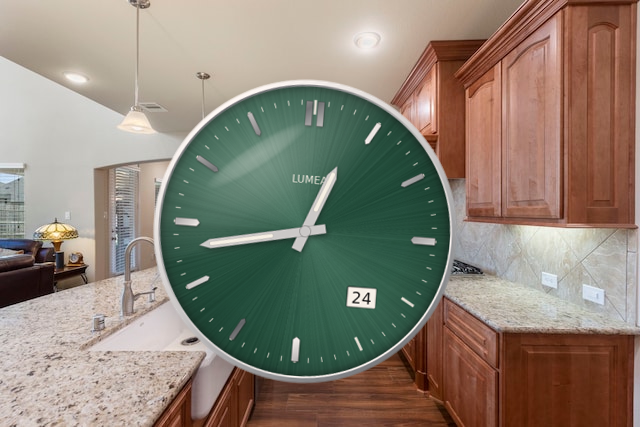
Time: **12:43**
